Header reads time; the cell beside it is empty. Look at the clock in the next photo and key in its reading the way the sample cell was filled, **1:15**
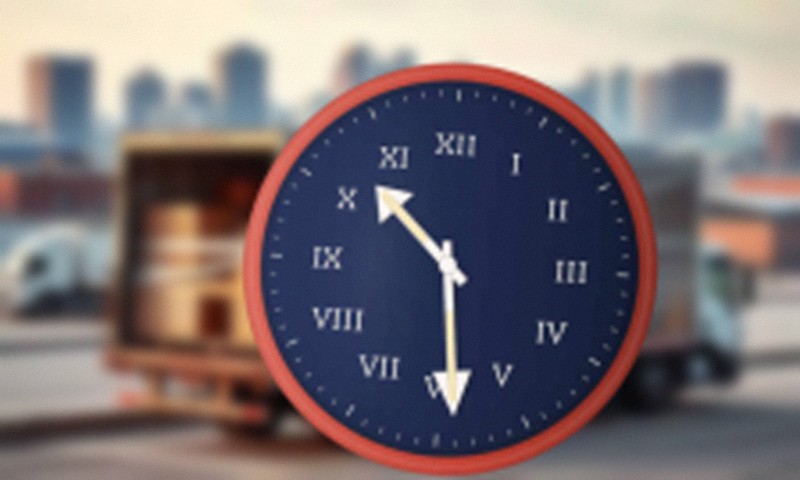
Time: **10:29**
